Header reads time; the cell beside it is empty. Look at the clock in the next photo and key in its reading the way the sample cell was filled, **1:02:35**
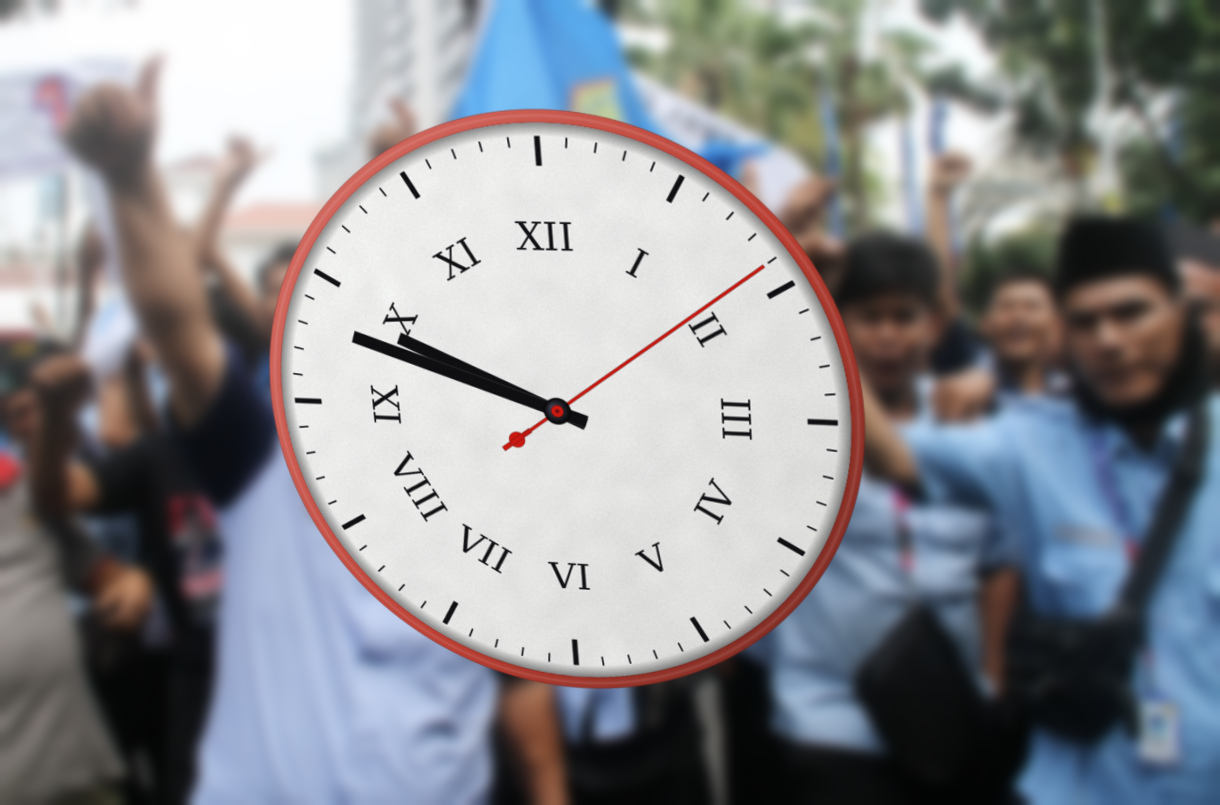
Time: **9:48:09**
